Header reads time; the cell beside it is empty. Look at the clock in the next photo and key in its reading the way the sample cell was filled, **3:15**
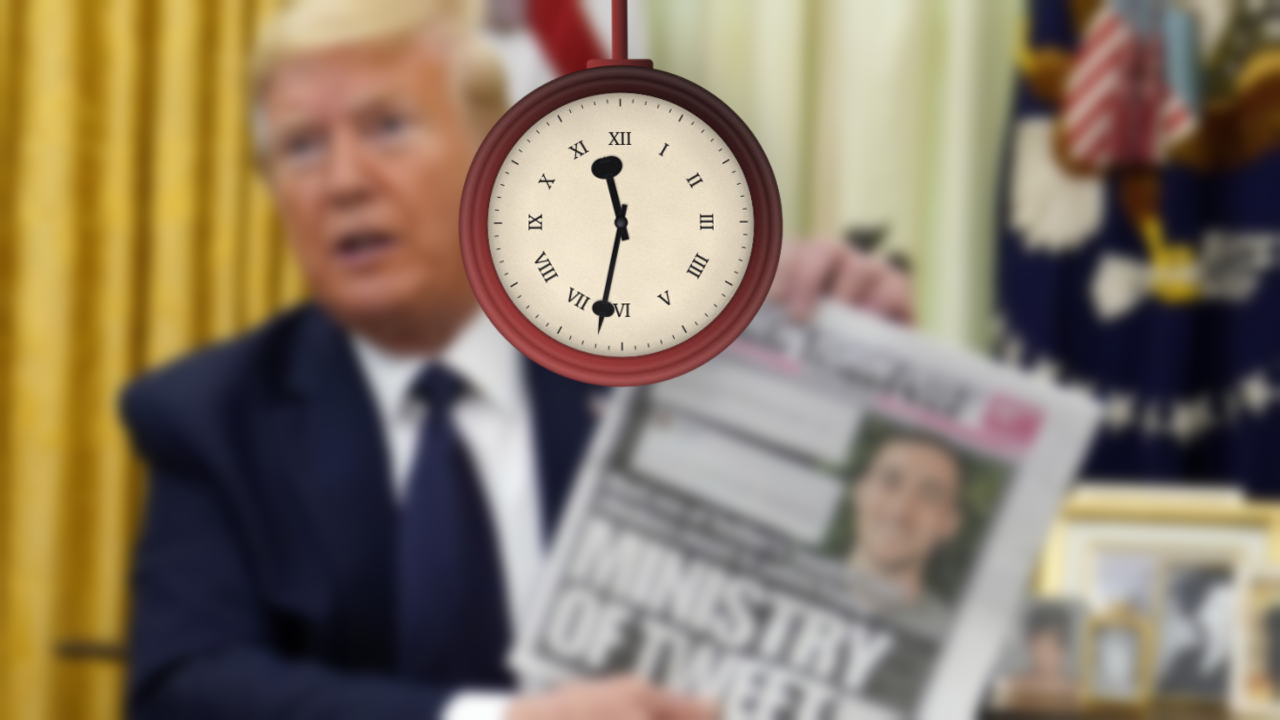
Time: **11:32**
